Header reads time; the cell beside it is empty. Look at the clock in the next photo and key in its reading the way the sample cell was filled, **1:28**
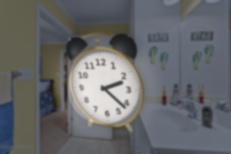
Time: **2:22**
